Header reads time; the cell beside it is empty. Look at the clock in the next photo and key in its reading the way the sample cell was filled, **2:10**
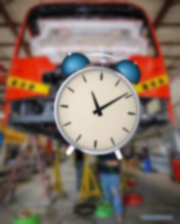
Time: **11:09**
